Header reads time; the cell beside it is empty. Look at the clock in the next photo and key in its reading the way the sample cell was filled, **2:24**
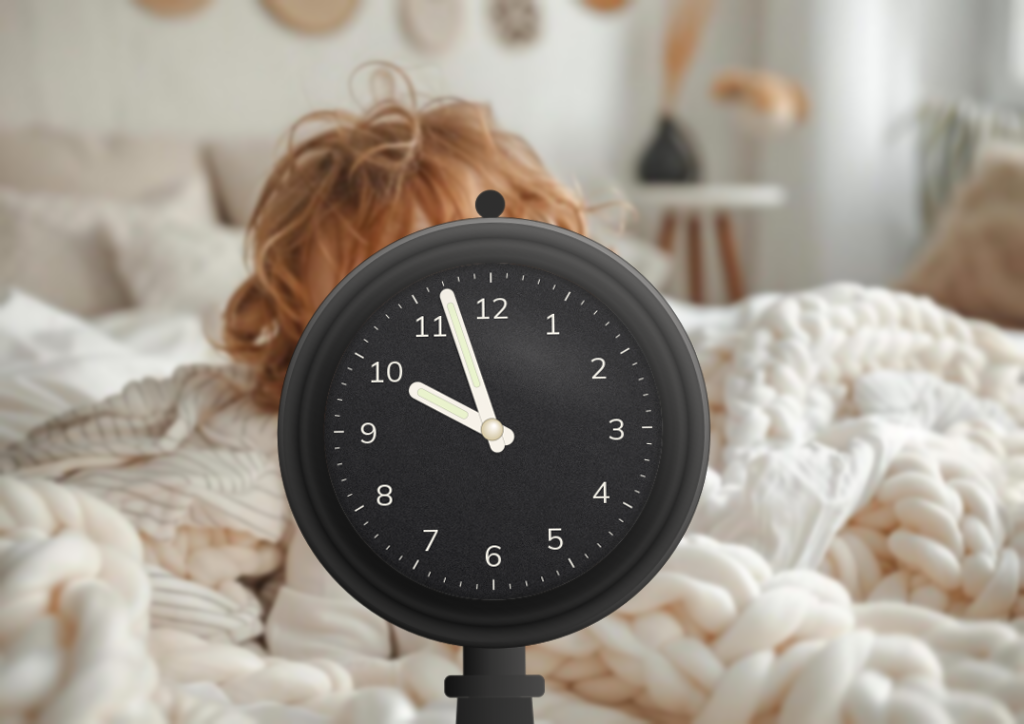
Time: **9:57**
